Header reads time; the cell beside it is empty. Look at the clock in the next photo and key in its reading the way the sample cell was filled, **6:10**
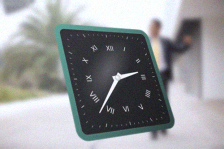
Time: **2:37**
